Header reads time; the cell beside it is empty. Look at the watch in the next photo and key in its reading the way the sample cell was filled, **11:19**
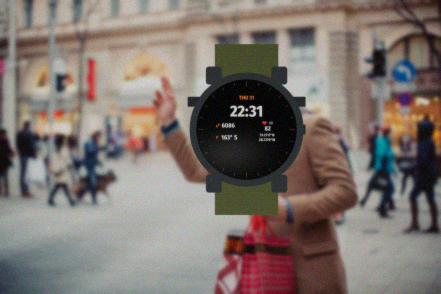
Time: **22:31**
